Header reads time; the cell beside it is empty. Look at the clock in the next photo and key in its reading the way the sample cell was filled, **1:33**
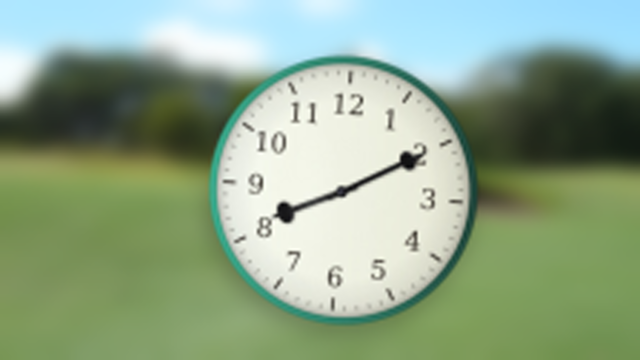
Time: **8:10**
